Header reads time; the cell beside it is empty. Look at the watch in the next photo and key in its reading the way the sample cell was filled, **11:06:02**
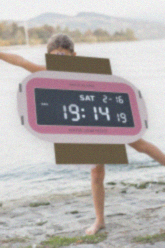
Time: **19:14:19**
